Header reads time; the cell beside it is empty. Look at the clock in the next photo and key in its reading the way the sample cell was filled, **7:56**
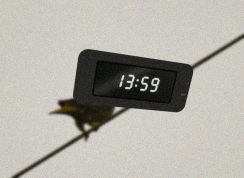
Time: **13:59**
